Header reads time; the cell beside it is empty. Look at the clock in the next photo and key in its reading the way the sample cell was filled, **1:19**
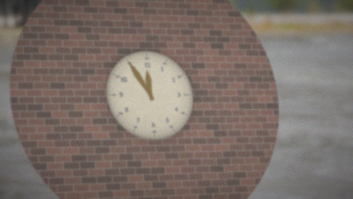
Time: **11:55**
